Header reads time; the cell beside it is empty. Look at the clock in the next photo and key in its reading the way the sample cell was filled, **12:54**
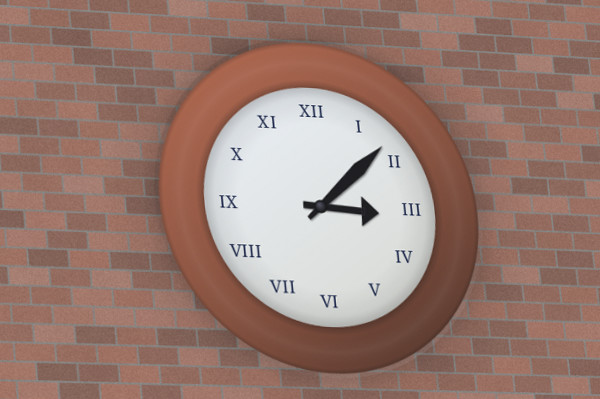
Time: **3:08**
